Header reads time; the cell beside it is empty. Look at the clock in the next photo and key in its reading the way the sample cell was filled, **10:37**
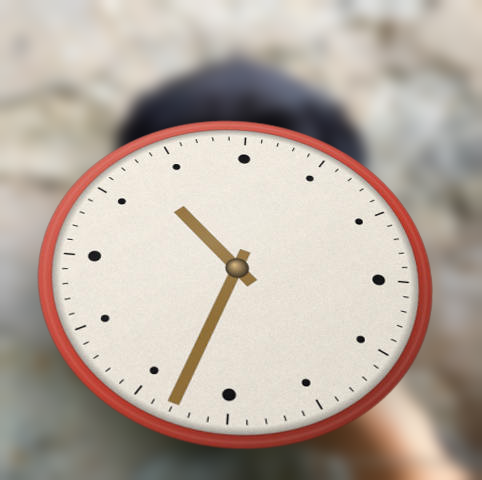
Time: **10:33**
